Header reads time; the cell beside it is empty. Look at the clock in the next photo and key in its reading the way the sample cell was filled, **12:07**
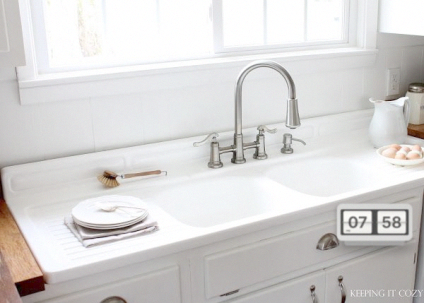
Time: **7:58**
